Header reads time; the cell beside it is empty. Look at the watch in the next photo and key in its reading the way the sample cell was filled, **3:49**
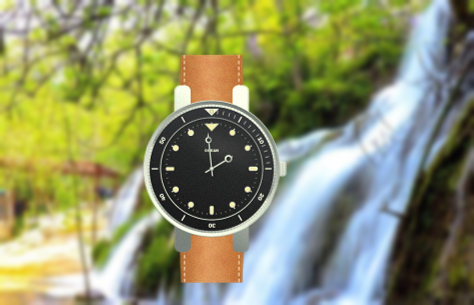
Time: **1:59**
